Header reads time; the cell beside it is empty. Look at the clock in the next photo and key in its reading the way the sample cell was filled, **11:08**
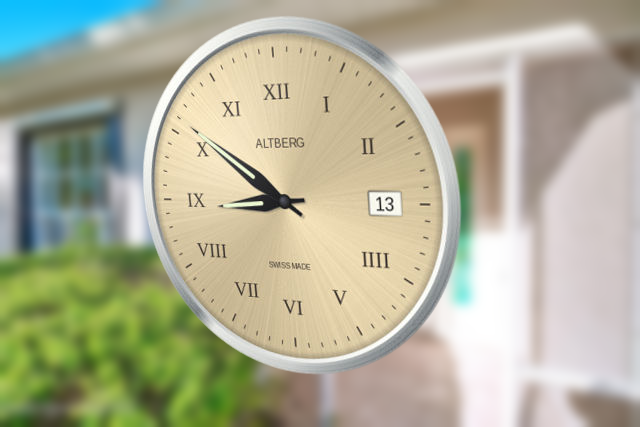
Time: **8:51**
